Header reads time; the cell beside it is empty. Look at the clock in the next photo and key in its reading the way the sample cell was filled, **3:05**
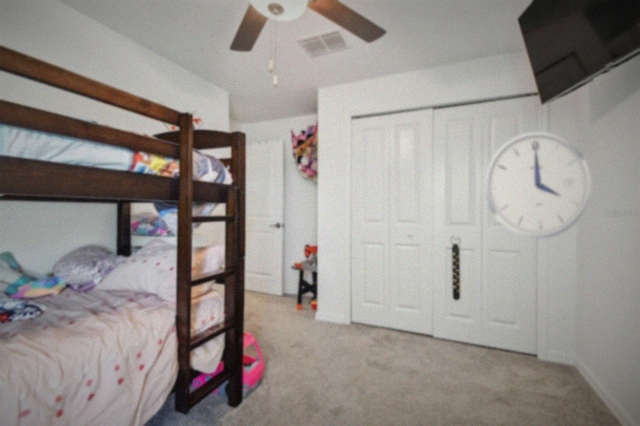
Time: **4:00**
